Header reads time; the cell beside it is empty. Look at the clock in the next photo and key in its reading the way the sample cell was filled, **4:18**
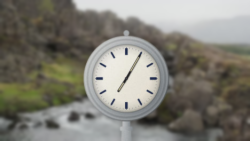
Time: **7:05**
